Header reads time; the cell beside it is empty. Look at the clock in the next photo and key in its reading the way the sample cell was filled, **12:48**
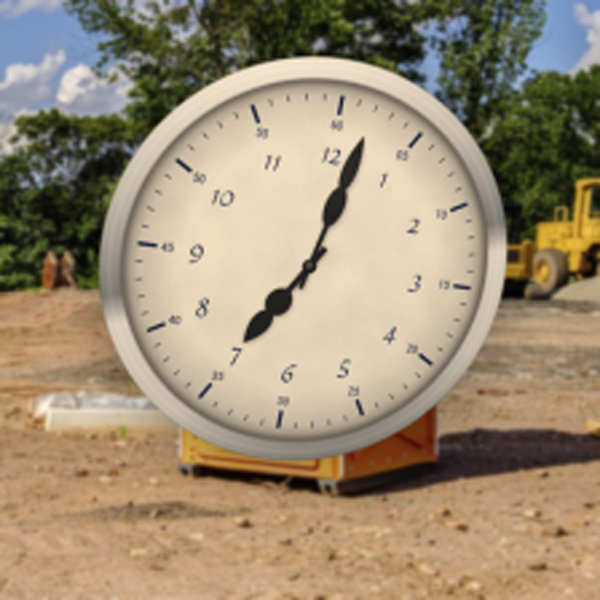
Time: **7:02**
